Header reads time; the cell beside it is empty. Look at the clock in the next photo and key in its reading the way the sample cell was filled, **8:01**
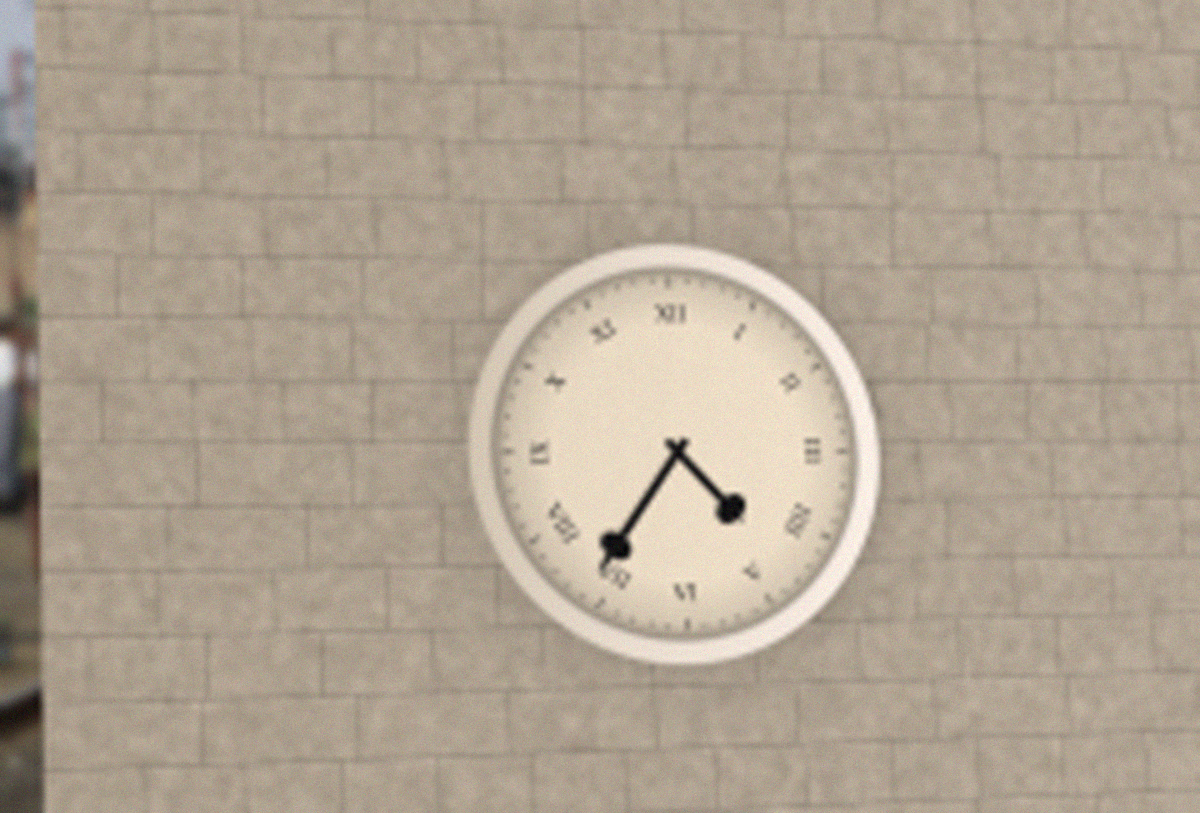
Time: **4:36**
